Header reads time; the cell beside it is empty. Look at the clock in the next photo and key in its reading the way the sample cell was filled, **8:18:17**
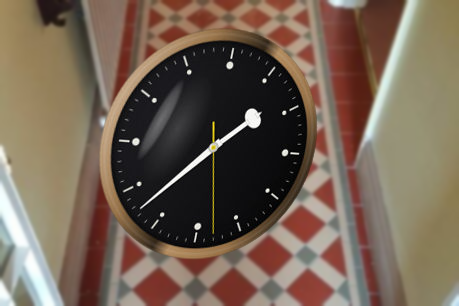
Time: **1:37:28**
